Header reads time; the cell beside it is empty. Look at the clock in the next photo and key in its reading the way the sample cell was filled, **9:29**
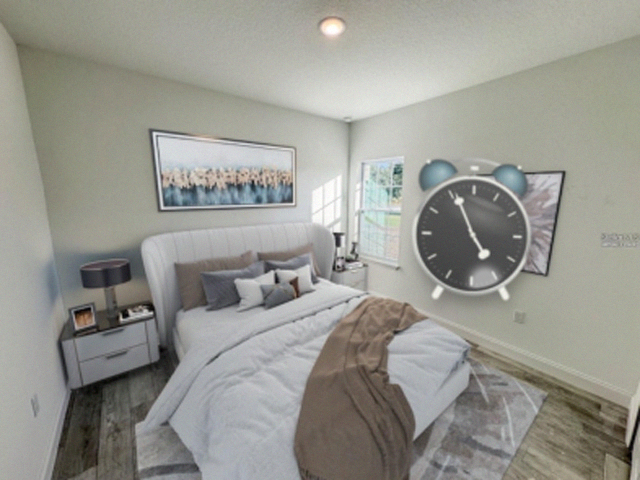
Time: **4:56**
